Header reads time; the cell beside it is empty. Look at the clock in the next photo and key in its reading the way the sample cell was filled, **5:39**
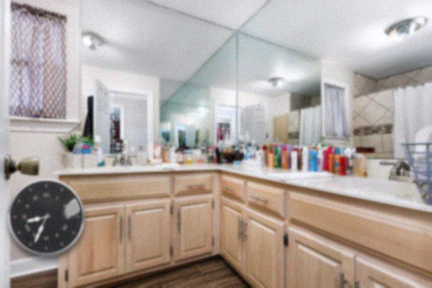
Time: **8:34**
